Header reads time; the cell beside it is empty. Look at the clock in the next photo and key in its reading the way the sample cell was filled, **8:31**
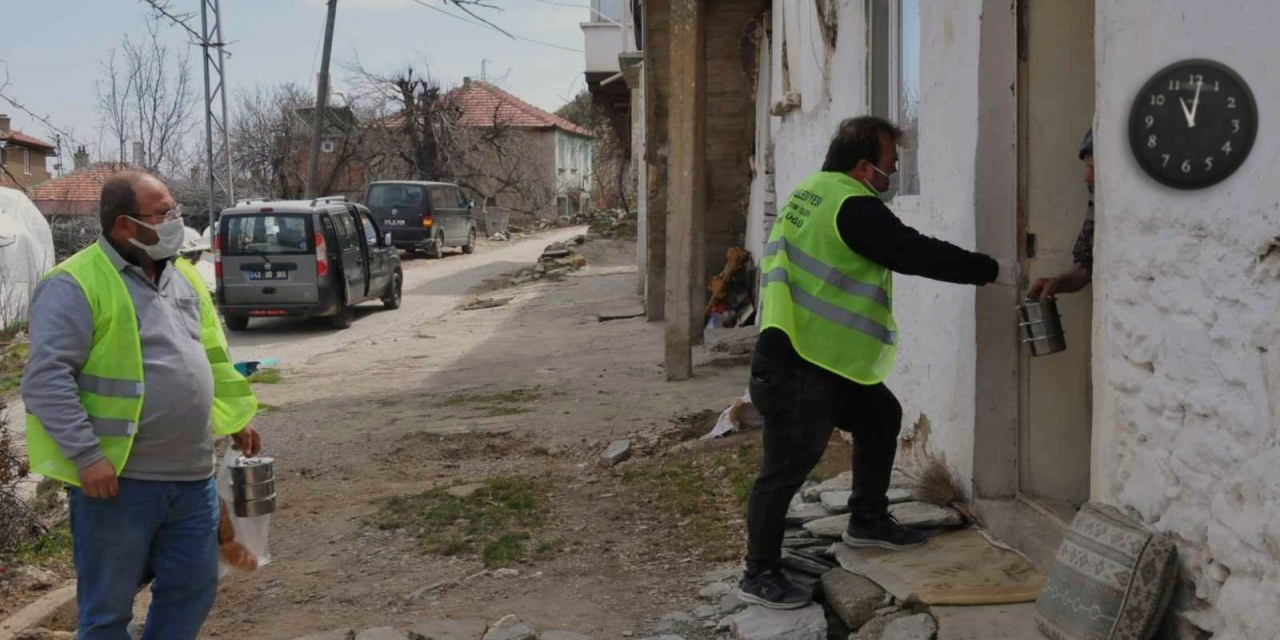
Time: **11:01**
